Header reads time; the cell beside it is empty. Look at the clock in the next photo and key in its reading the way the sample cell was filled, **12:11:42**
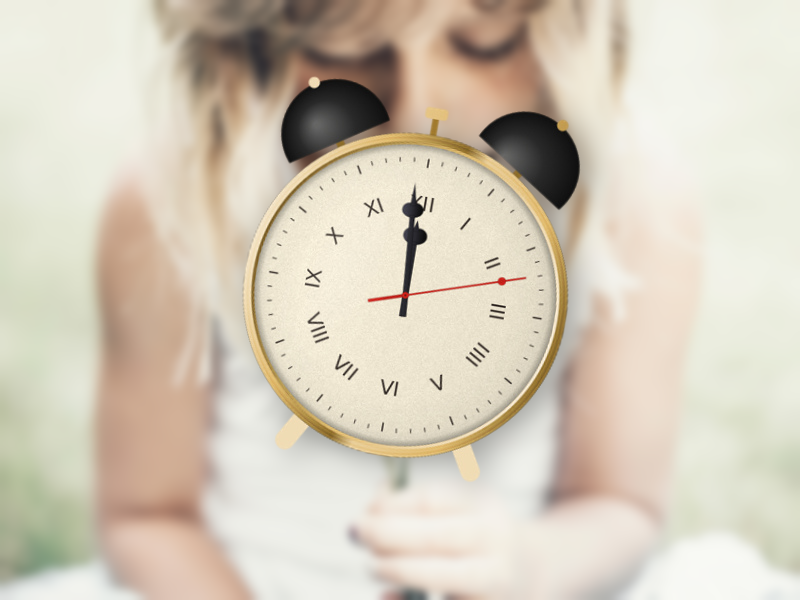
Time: **11:59:12**
